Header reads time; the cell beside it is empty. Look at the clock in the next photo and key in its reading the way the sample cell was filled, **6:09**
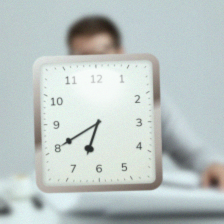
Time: **6:40**
